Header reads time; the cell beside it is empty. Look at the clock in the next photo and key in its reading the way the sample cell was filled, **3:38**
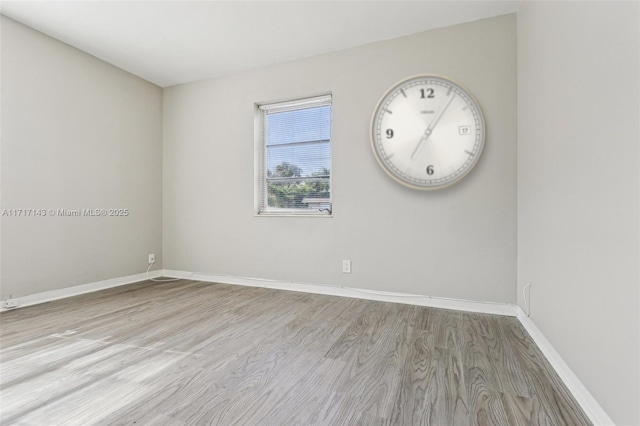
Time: **7:06**
